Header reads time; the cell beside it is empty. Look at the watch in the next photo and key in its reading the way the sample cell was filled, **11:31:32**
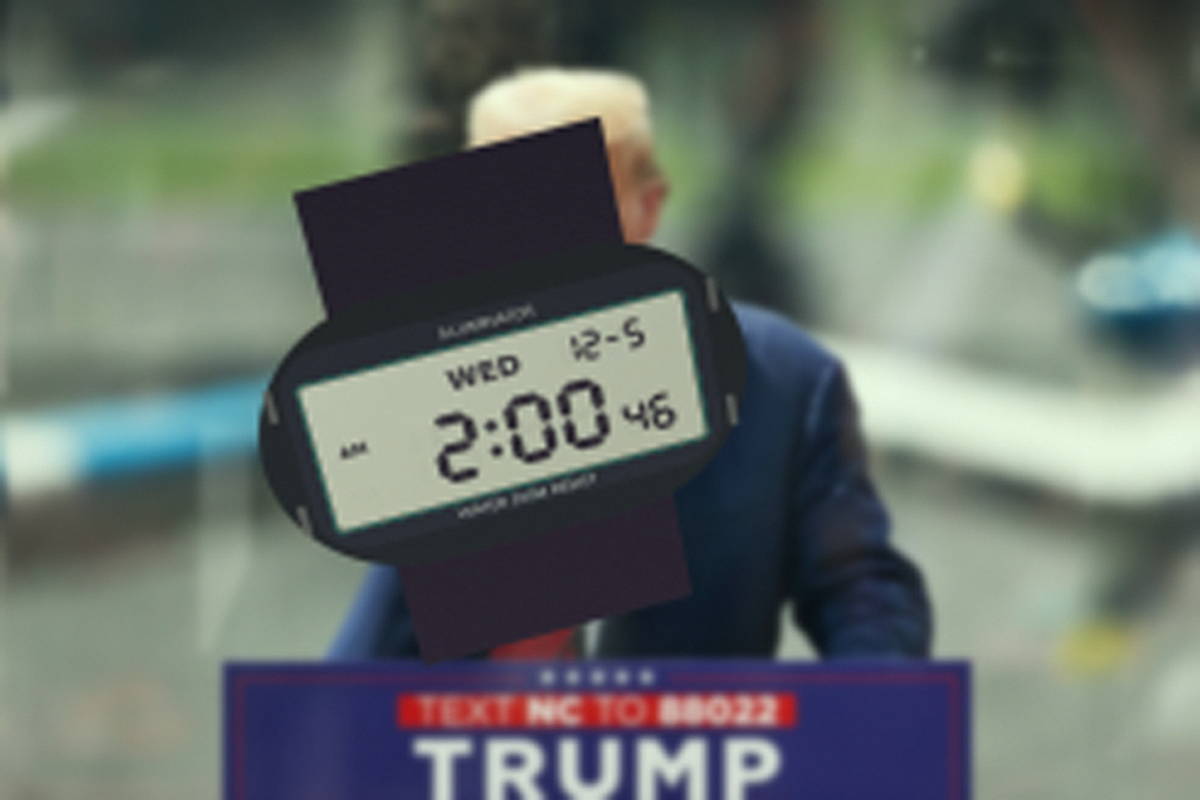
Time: **2:00:46**
